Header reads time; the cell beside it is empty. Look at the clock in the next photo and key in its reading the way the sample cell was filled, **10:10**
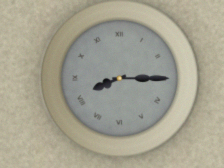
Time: **8:15**
